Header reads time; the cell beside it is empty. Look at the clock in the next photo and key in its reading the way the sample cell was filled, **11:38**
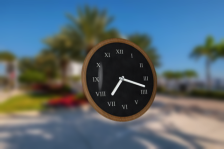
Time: **7:18**
